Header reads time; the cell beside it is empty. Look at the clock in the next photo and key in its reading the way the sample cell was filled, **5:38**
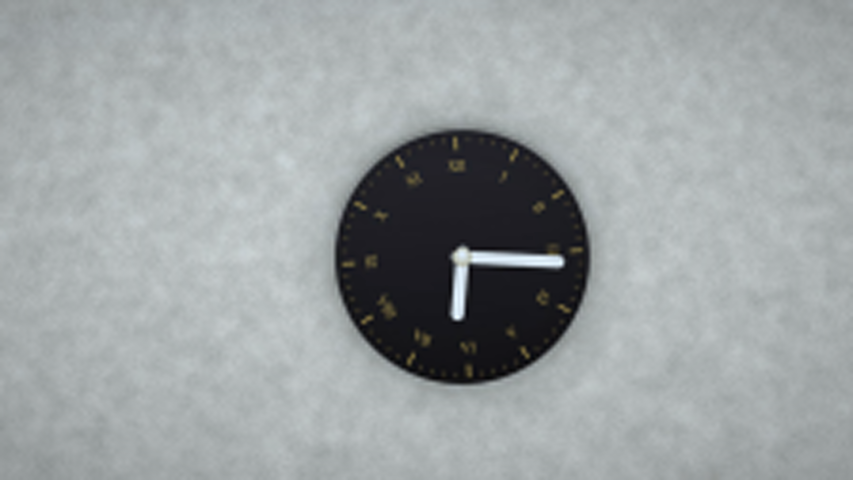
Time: **6:16**
